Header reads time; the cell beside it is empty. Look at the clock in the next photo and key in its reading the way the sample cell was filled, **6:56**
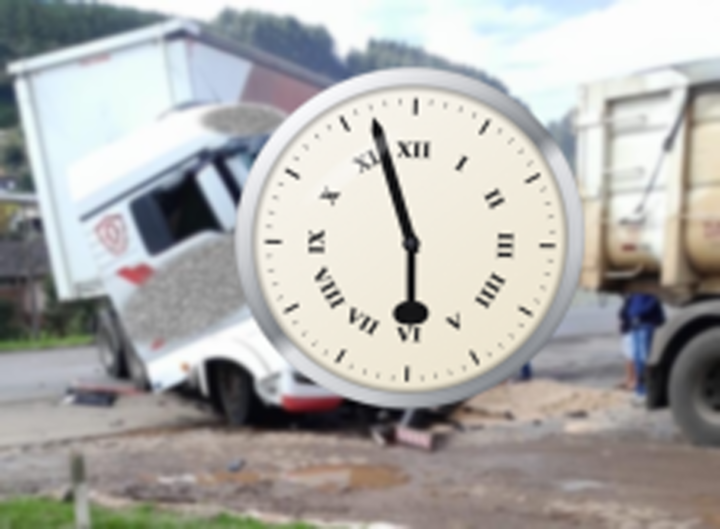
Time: **5:57**
